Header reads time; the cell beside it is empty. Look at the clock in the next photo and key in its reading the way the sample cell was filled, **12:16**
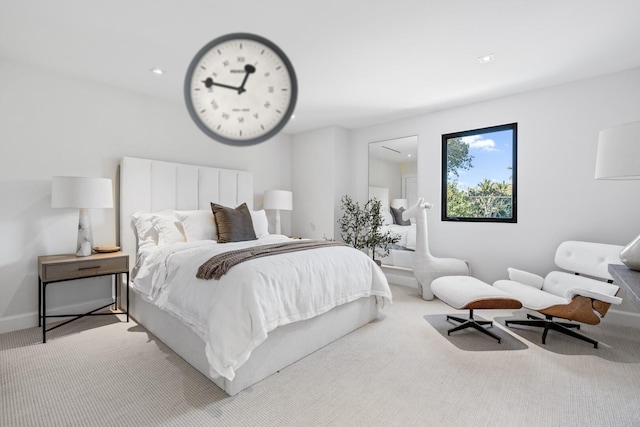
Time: **12:47**
